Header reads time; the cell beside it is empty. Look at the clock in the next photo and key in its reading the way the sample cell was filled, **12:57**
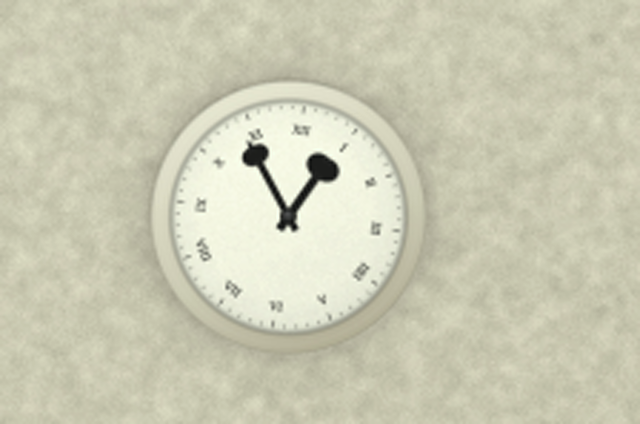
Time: **12:54**
